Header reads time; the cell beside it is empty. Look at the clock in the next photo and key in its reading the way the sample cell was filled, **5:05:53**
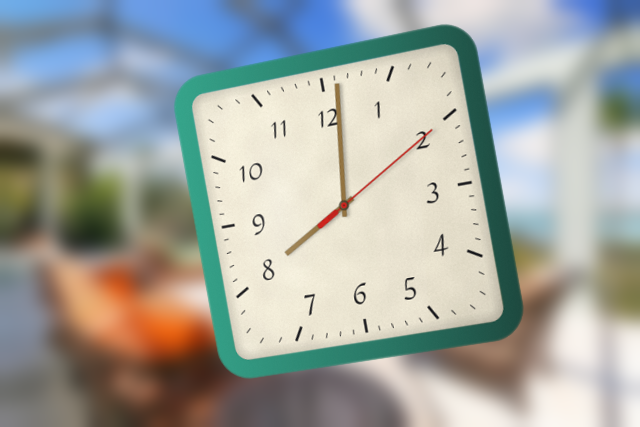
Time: **8:01:10**
